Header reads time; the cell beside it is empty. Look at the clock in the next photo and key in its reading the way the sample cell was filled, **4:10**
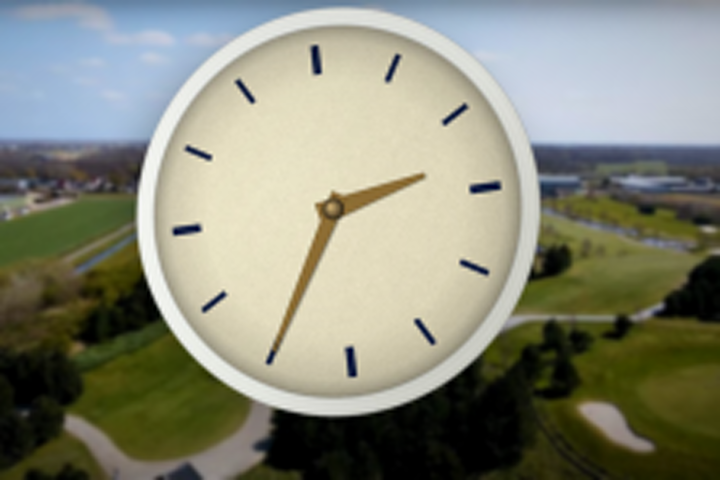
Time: **2:35**
